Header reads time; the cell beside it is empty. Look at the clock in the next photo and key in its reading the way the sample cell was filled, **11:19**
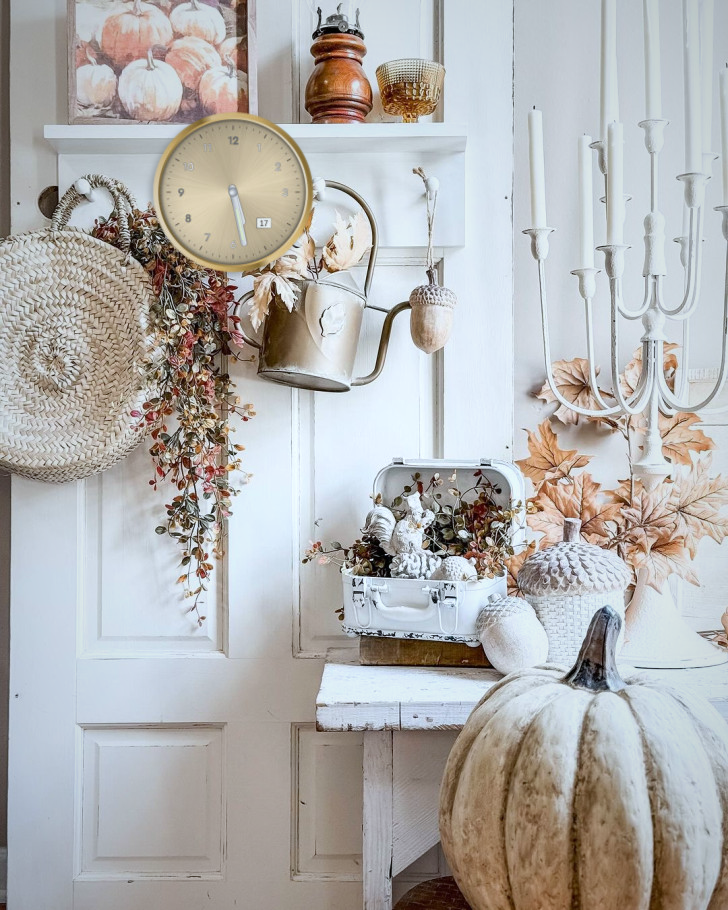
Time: **5:28**
